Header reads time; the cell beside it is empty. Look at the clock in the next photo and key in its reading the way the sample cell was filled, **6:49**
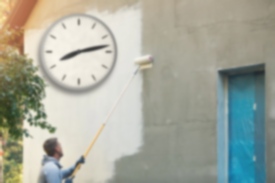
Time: **8:13**
